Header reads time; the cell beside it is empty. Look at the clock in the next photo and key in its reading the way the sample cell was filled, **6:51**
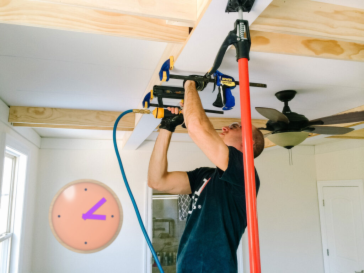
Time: **3:08**
